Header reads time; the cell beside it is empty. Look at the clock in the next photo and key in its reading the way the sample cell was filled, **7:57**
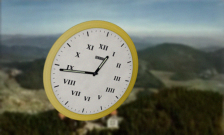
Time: **12:44**
